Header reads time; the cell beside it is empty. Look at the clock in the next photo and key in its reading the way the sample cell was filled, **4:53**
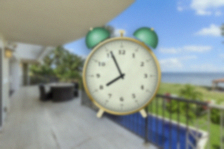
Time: **7:56**
